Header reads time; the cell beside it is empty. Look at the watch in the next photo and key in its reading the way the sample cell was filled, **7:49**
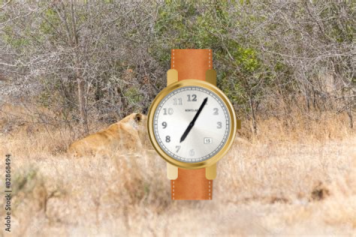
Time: **7:05**
